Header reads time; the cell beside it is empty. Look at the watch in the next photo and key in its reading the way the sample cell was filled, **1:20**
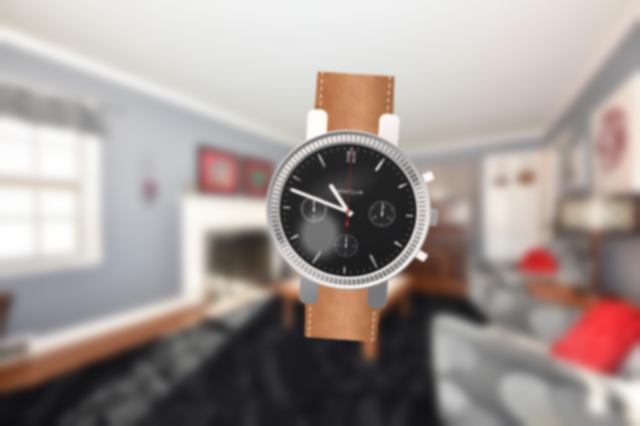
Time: **10:48**
